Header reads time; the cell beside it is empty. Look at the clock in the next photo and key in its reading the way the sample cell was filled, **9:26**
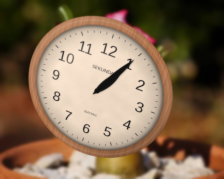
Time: **1:05**
